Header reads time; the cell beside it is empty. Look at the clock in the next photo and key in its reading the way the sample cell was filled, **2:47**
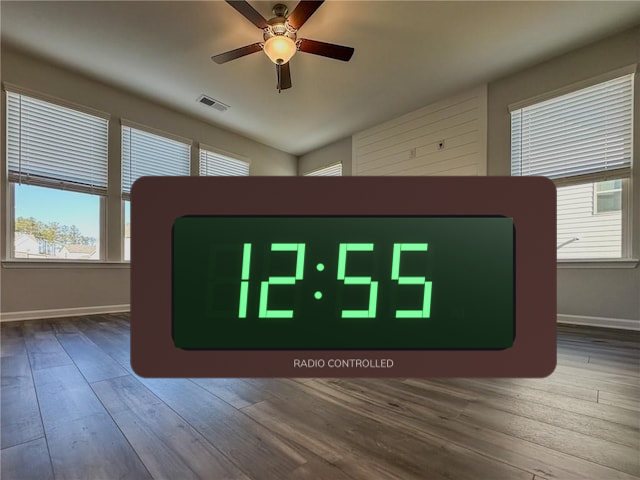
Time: **12:55**
